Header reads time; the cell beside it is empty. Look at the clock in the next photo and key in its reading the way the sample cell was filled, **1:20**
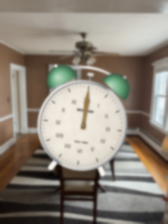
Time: **12:00**
